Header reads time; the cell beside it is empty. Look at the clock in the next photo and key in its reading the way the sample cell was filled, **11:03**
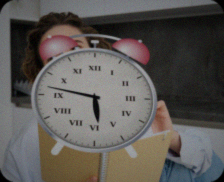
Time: **5:47**
